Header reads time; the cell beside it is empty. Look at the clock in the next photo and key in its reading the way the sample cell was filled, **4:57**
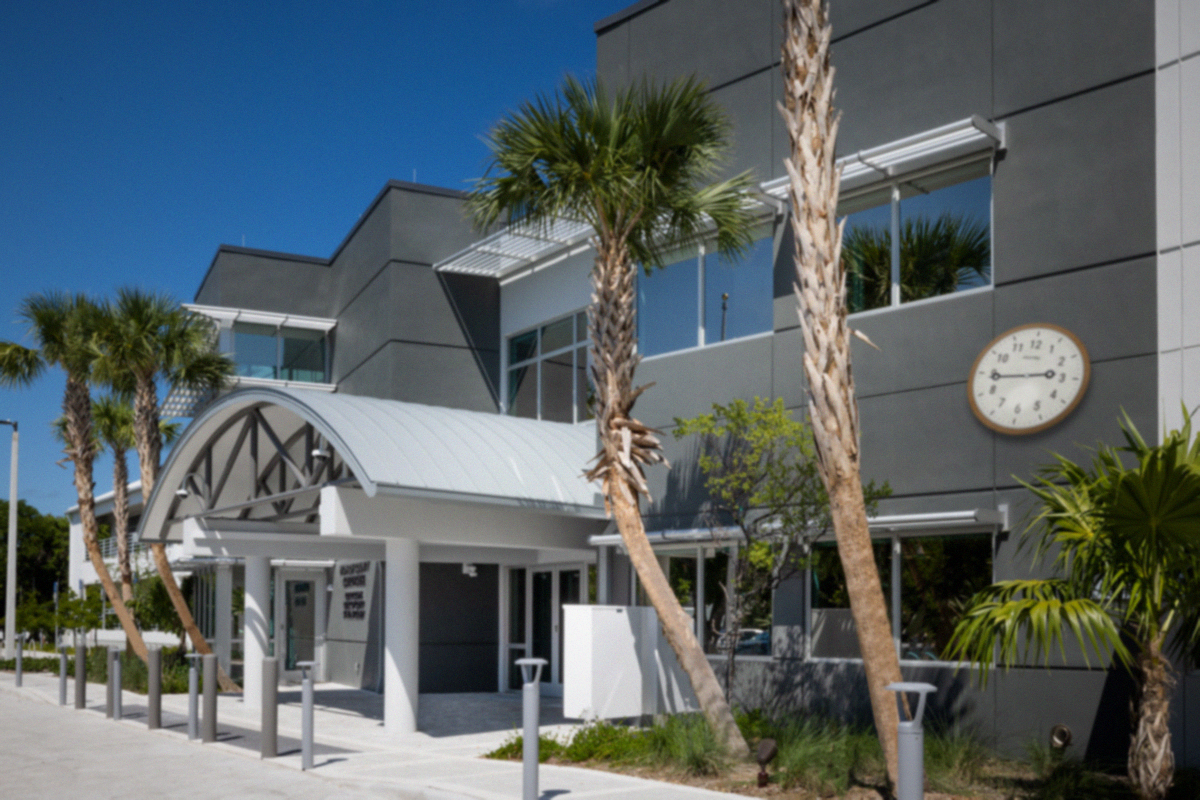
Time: **2:44**
